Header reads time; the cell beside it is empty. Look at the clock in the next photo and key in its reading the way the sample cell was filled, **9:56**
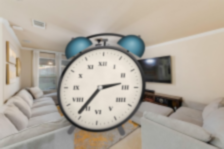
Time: **2:36**
